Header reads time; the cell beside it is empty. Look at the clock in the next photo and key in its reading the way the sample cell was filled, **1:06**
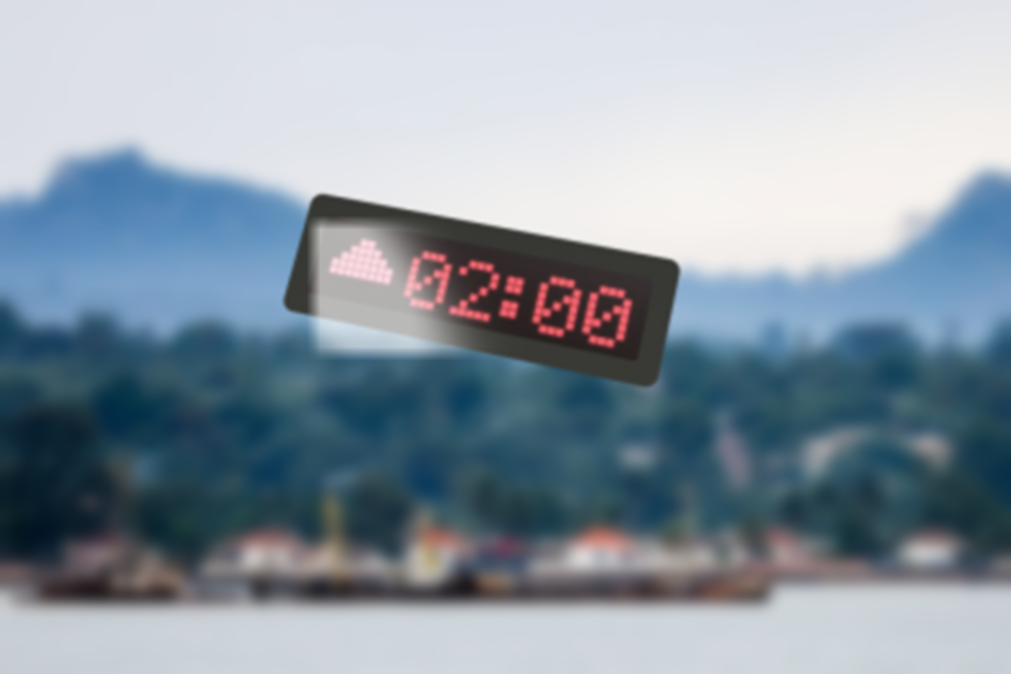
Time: **2:00**
